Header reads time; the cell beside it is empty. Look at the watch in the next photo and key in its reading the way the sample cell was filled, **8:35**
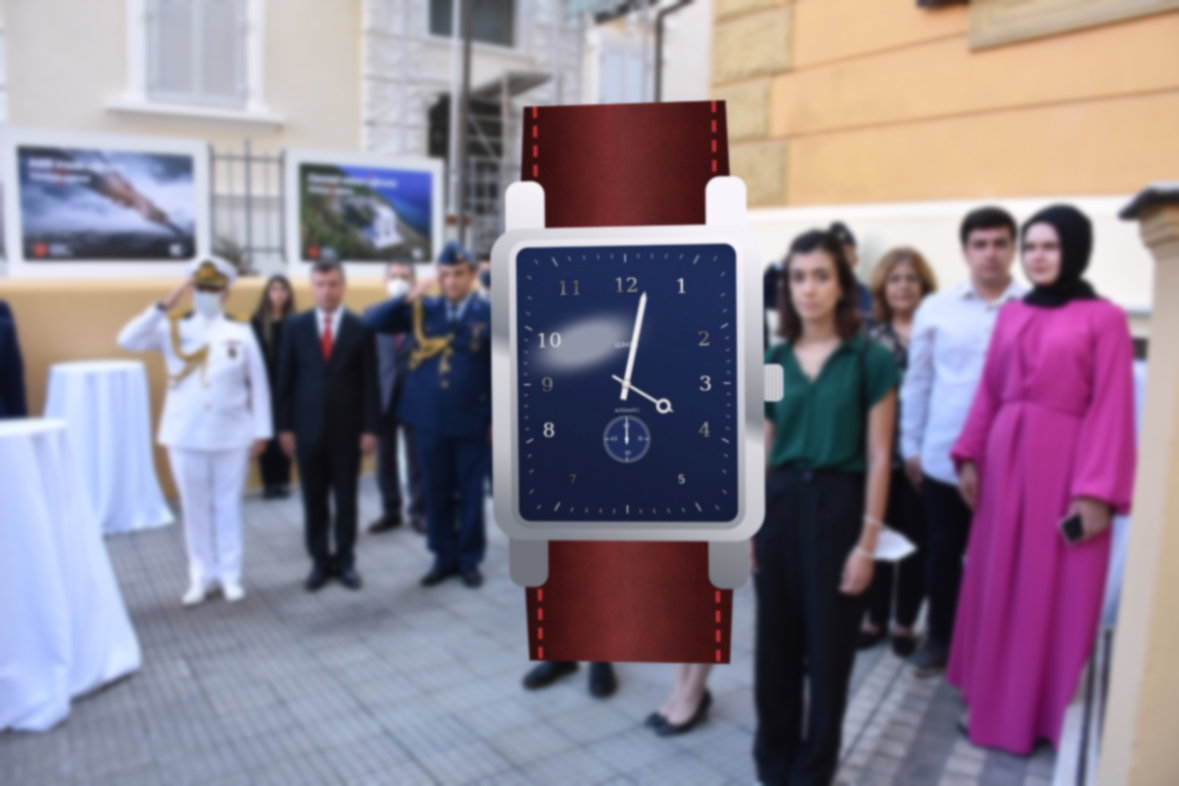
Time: **4:02**
